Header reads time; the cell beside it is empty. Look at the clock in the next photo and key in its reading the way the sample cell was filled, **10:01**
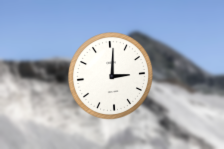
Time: **3:01**
